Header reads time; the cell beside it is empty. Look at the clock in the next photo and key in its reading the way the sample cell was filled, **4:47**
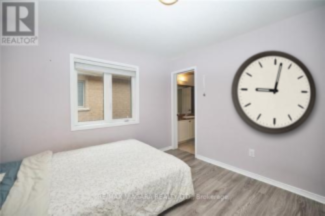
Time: **9:02**
